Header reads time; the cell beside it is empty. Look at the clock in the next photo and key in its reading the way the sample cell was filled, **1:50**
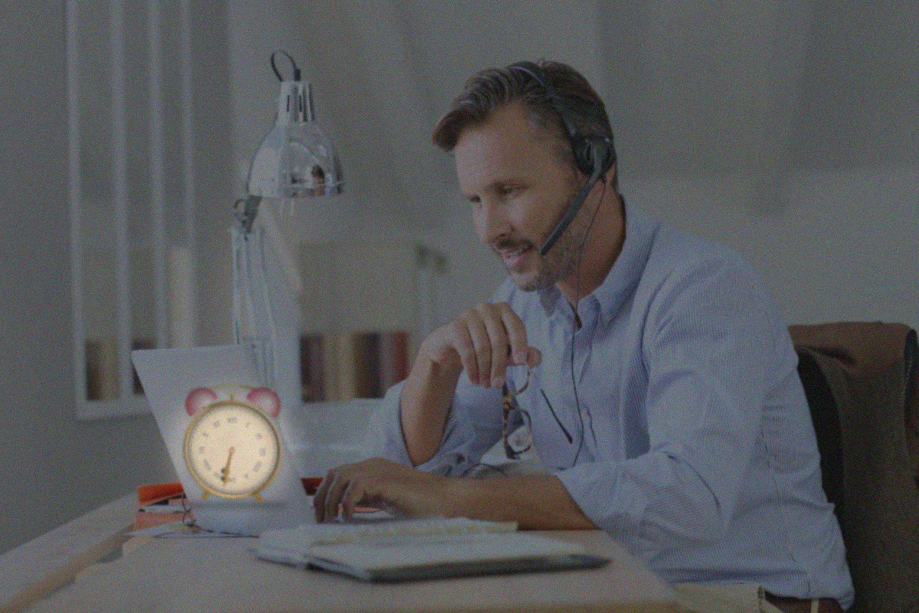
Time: **6:32**
